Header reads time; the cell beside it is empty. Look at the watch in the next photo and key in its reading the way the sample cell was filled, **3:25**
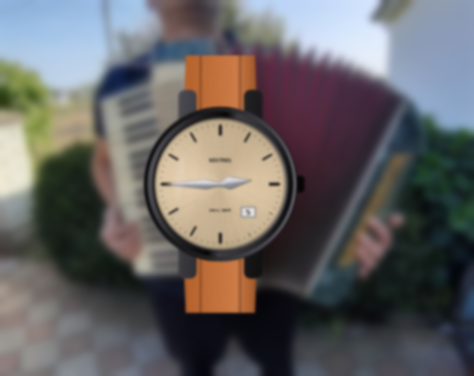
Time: **2:45**
